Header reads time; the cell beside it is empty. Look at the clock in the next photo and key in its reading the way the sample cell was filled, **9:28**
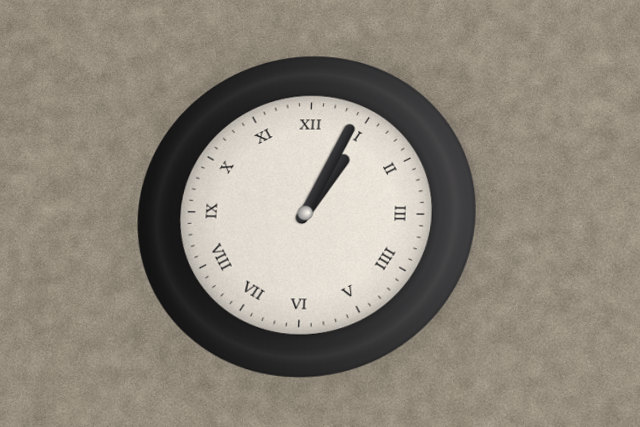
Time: **1:04**
